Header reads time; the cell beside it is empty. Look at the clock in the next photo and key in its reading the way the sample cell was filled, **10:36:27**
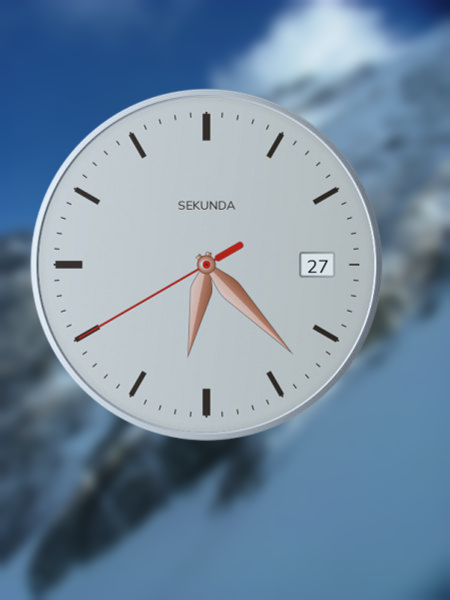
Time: **6:22:40**
